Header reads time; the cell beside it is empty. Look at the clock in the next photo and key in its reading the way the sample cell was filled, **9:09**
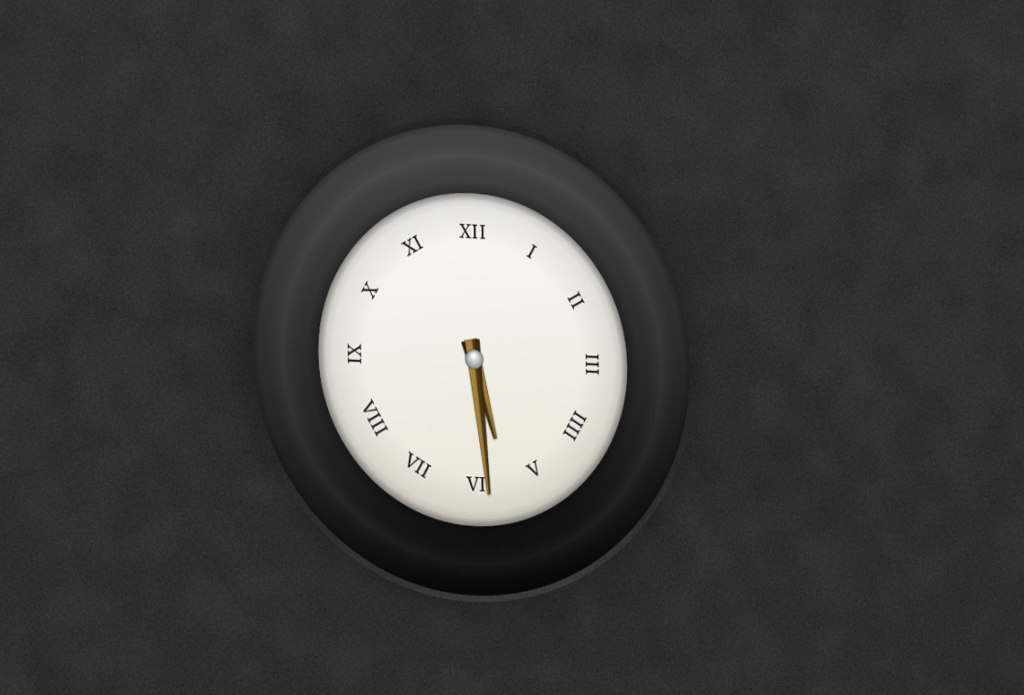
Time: **5:29**
